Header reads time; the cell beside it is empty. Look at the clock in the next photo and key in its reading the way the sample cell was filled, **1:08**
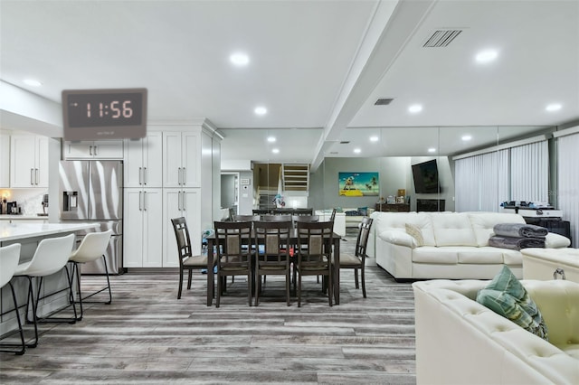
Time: **11:56**
